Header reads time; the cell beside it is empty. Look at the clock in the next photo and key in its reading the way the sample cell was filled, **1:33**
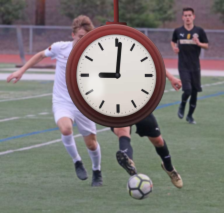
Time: **9:01**
